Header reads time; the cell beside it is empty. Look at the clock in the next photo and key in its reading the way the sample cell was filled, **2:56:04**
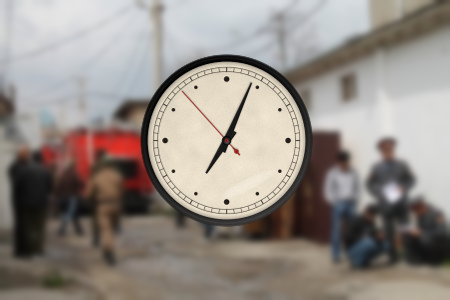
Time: **7:03:53**
